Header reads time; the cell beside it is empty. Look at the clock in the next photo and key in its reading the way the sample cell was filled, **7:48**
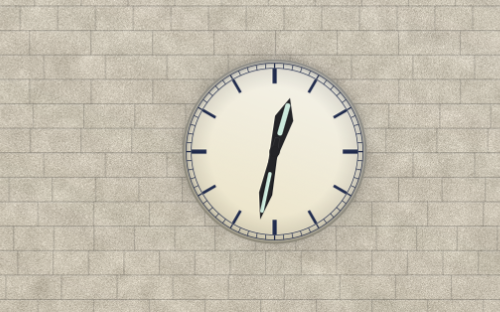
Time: **12:32**
